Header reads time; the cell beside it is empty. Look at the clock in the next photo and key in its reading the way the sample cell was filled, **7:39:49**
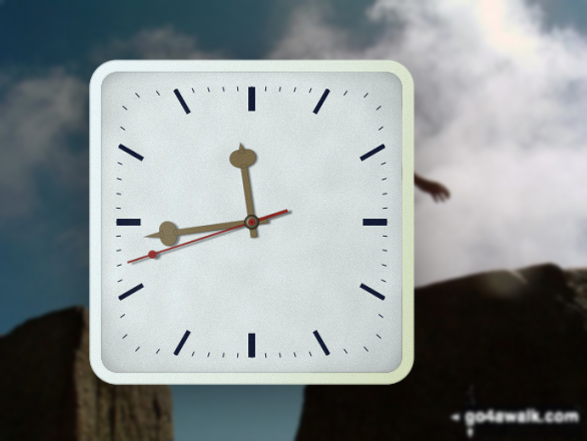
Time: **11:43:42**
